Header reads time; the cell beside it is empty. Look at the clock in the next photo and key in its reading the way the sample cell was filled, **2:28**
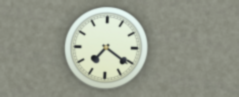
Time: **7:21**
